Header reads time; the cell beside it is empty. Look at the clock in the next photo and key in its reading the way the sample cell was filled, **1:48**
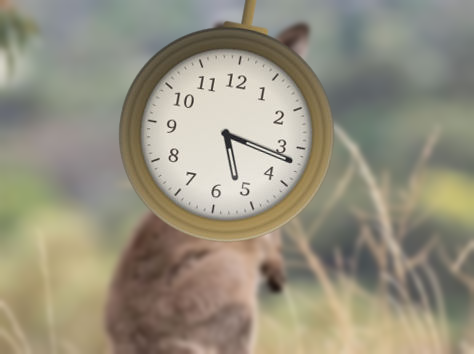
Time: **5:17**
